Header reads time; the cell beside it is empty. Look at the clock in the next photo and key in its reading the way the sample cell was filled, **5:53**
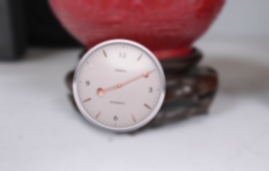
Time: **8:10**
